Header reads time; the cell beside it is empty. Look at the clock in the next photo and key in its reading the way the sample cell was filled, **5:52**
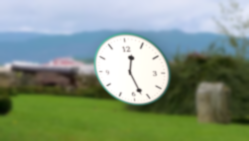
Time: **12:27**
